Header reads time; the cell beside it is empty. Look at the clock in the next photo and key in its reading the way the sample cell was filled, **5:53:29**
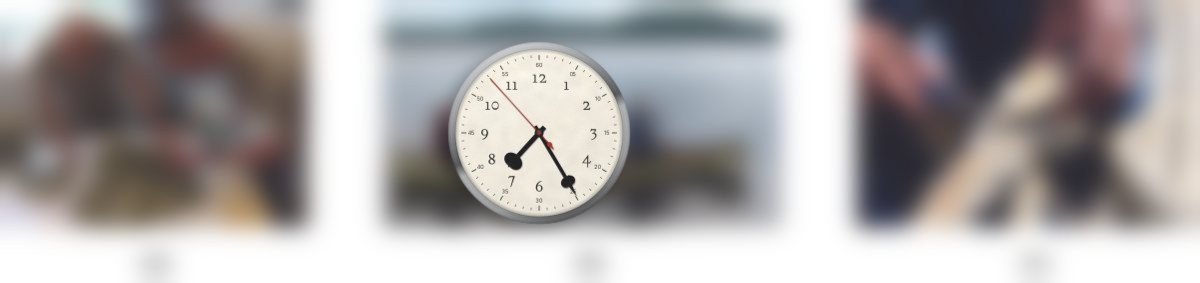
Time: **7:24:53**
